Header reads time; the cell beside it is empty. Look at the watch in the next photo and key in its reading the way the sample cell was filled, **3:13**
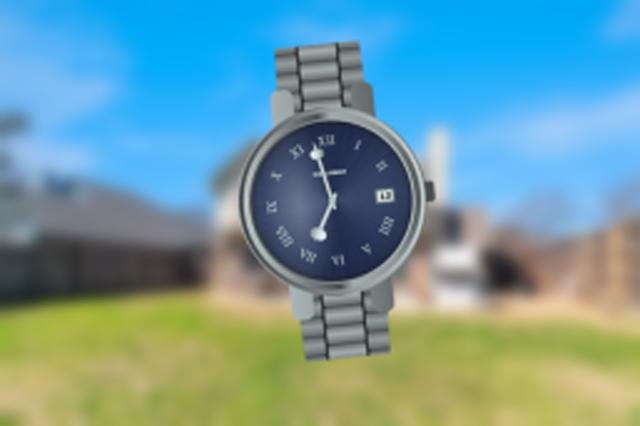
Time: **6:58**
